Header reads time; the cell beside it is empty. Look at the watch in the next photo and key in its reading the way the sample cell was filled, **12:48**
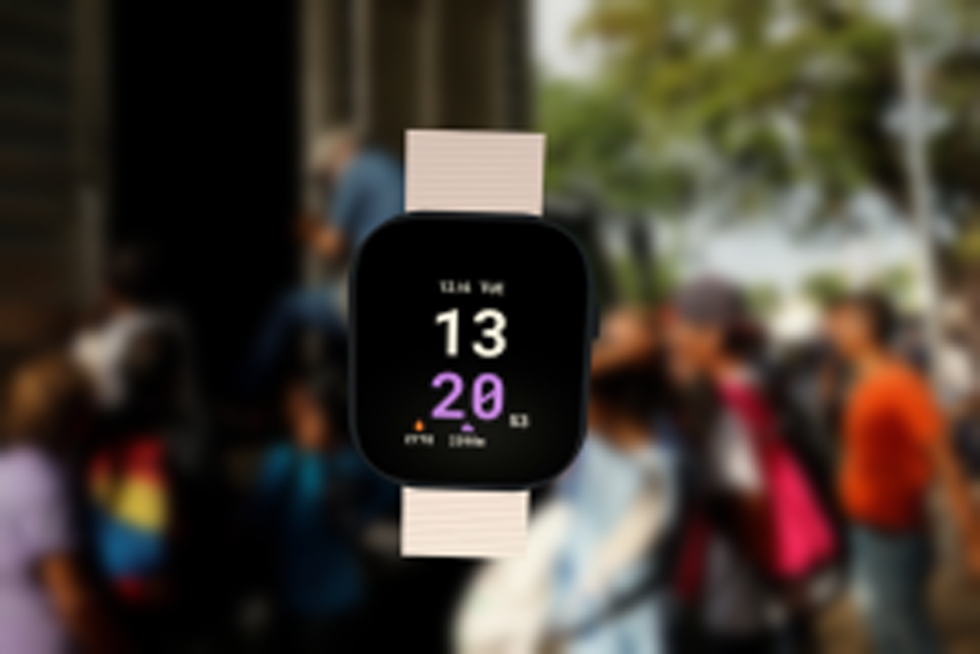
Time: **13:20**
